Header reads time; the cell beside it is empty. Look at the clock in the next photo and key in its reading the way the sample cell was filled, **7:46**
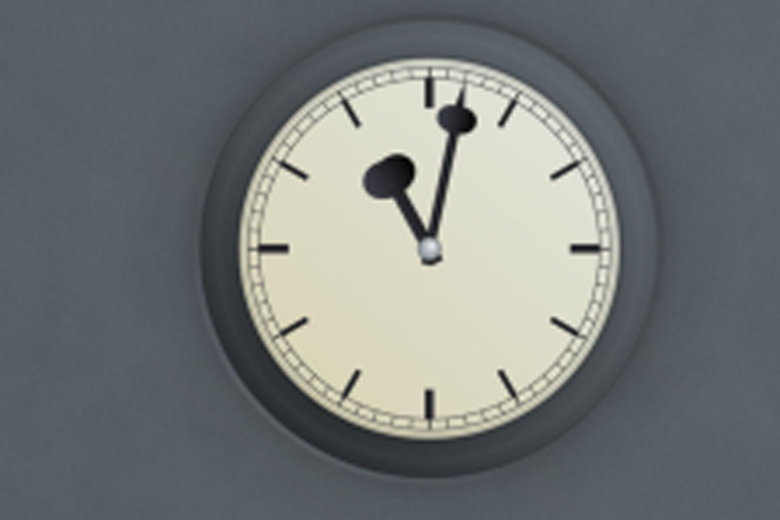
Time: **11:02**
